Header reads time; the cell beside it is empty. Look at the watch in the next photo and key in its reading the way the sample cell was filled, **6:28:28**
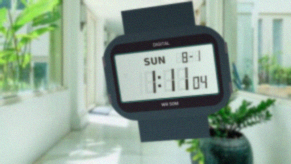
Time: **1:11:04**
